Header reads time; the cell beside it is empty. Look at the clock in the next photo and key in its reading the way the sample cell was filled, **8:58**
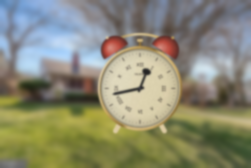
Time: **12:43**
